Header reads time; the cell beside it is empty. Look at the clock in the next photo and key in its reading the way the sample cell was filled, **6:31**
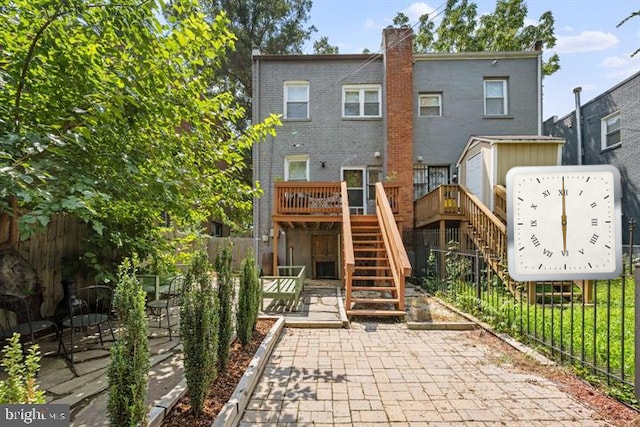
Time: **6:00**
